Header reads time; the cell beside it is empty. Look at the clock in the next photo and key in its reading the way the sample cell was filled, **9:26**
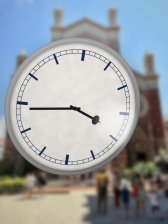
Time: **3:44**
